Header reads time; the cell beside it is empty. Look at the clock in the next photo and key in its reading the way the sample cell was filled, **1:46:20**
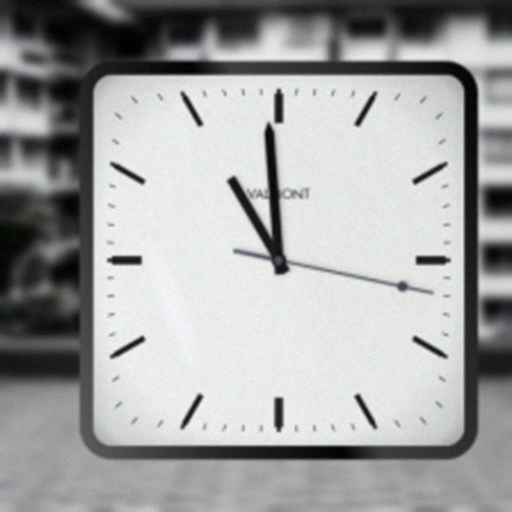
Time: **10:59:17**
